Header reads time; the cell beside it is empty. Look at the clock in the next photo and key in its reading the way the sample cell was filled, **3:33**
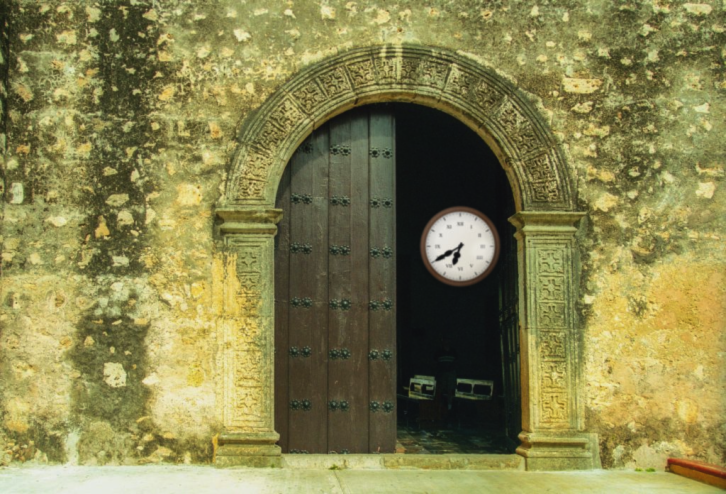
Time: **6:40**
